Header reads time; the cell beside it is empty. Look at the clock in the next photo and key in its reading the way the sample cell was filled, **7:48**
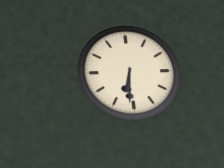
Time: **6:31**
